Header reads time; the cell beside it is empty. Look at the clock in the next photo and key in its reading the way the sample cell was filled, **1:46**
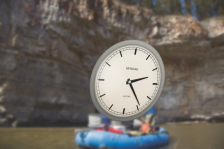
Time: **2:24**
